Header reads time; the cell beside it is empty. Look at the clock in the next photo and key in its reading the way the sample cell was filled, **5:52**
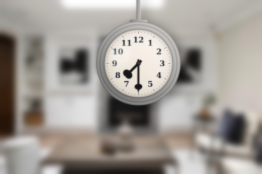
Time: **7:30**
